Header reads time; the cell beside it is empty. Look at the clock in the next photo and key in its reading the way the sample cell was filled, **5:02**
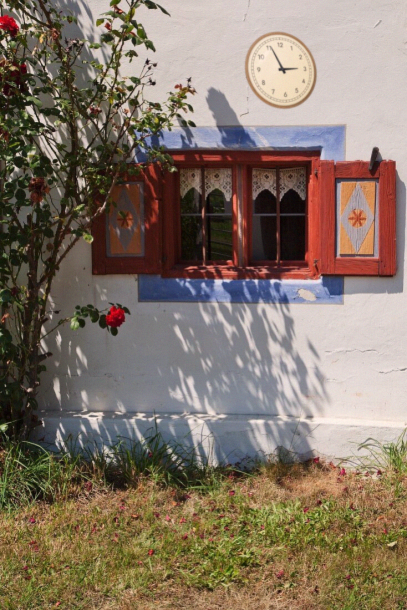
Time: **2:56**
